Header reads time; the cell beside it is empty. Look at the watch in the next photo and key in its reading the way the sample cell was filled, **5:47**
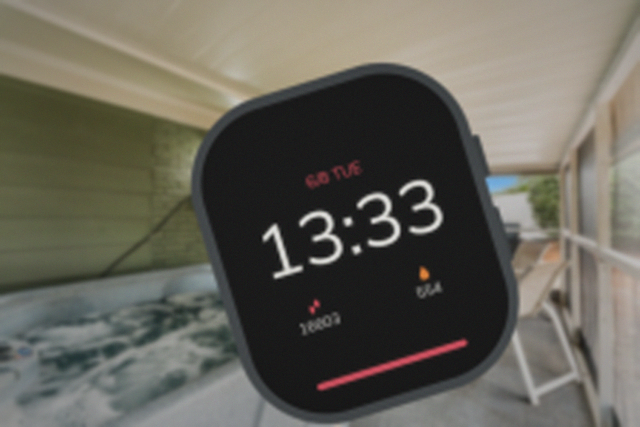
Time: **13:33**
